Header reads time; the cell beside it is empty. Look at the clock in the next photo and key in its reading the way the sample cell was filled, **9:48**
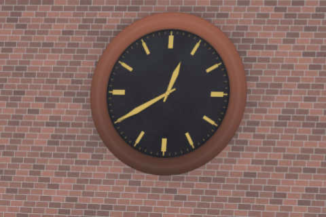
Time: **12:40**
